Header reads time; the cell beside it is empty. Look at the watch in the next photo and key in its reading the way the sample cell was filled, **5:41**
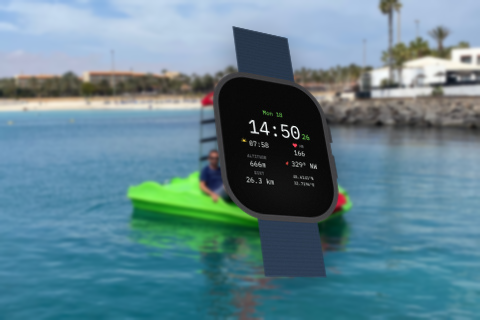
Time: **14:50**
